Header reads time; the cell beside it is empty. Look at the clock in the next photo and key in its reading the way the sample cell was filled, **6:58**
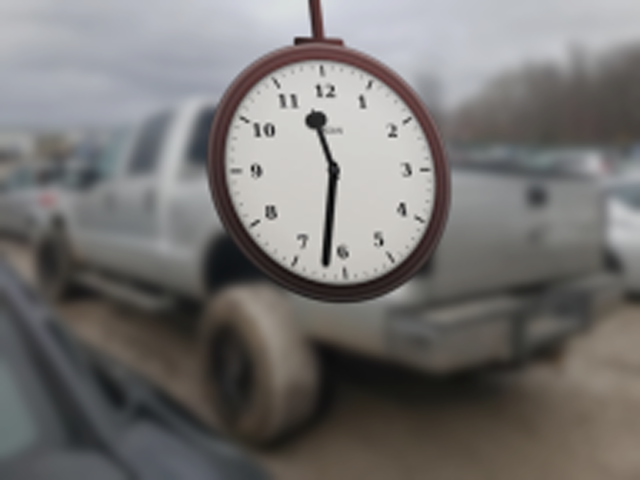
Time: **11:32**
